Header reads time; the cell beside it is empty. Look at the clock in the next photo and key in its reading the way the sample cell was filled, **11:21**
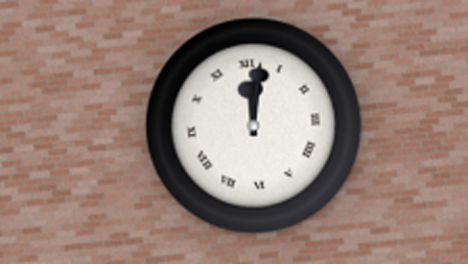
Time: **12:02**
